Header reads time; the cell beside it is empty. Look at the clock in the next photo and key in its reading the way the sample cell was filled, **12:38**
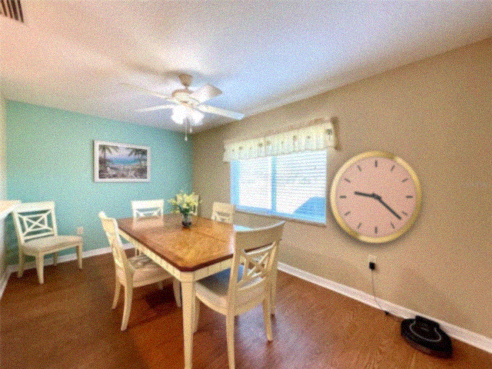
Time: **9:22**
